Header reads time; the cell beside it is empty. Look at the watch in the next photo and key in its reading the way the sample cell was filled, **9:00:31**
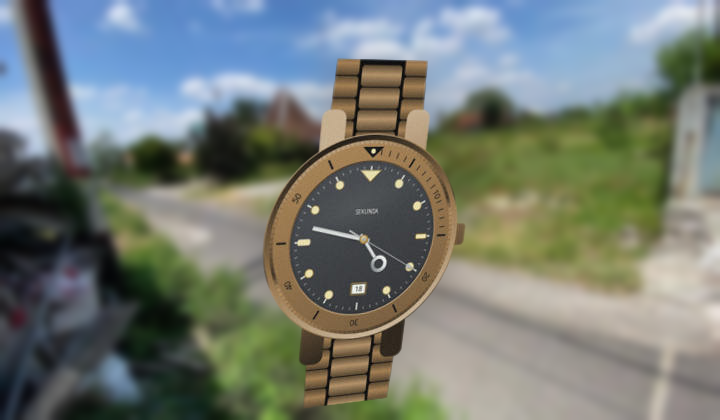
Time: **4:47:20**
